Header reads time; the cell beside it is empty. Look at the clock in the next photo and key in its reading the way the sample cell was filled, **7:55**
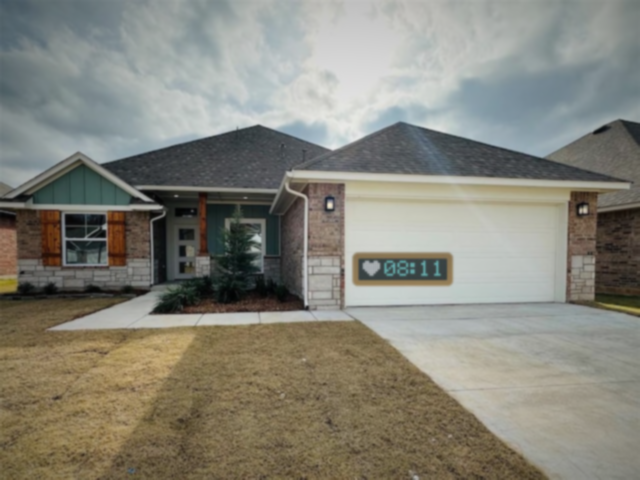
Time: **8:11**
